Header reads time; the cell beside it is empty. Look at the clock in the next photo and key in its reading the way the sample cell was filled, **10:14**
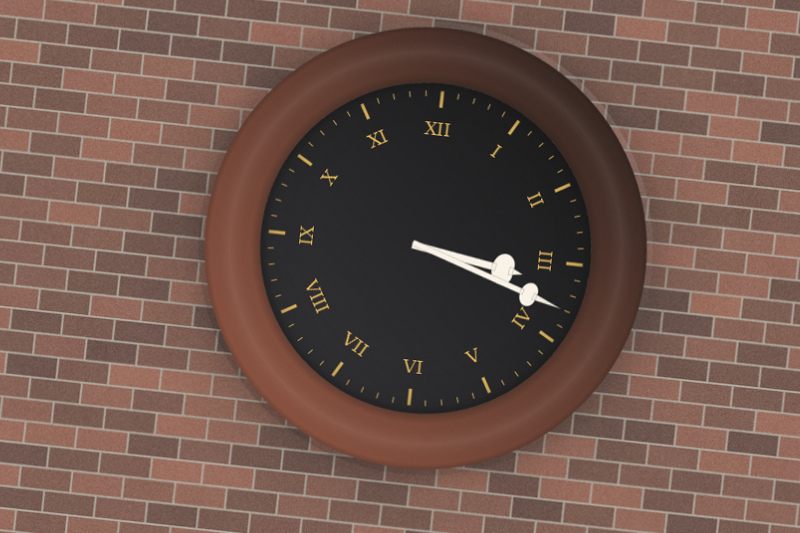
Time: **3:18**
